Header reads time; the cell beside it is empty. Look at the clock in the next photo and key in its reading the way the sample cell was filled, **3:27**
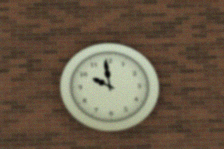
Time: **9:59**
